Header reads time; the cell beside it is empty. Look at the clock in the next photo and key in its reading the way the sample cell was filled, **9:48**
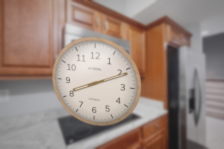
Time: **8:11**
